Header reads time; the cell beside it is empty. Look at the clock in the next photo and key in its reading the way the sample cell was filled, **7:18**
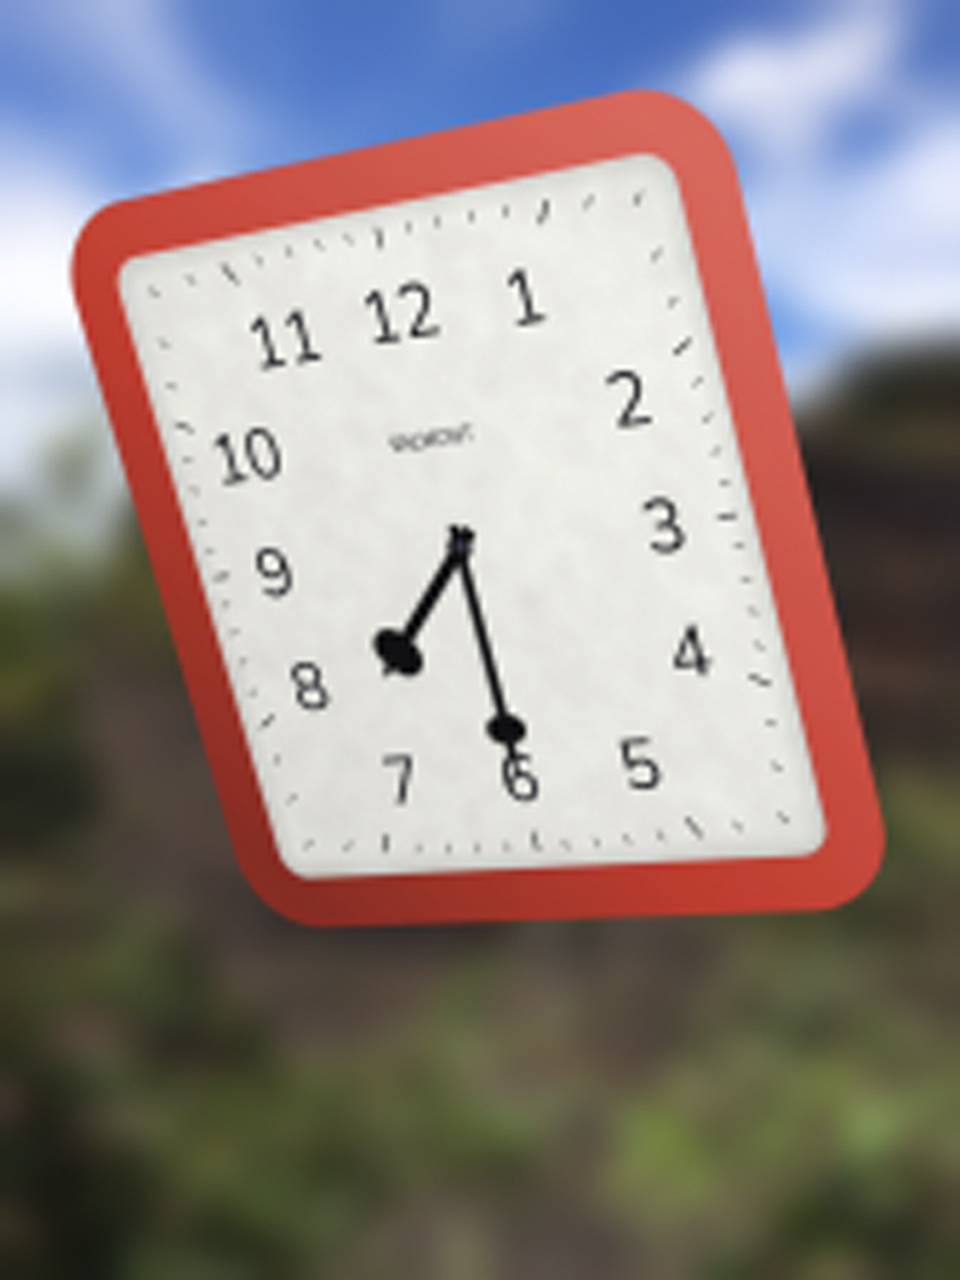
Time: **7:30**
